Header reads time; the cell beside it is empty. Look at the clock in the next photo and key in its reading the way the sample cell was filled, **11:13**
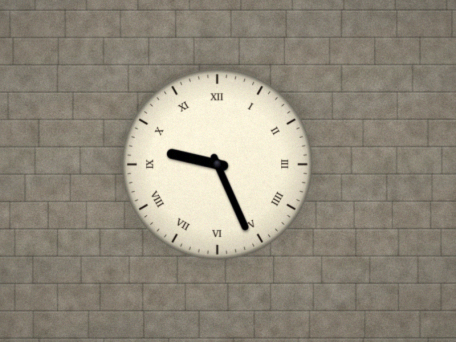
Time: **9:26**
